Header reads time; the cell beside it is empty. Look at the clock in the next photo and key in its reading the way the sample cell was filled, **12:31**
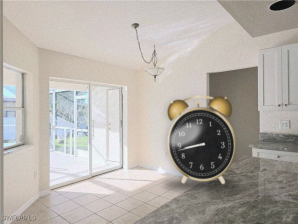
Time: **8:43**
